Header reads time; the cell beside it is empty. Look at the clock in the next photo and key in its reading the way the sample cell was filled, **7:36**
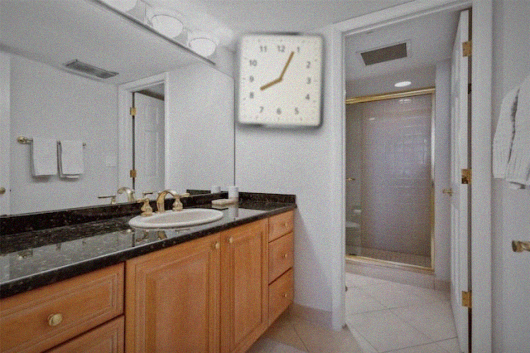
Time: **8:04**
